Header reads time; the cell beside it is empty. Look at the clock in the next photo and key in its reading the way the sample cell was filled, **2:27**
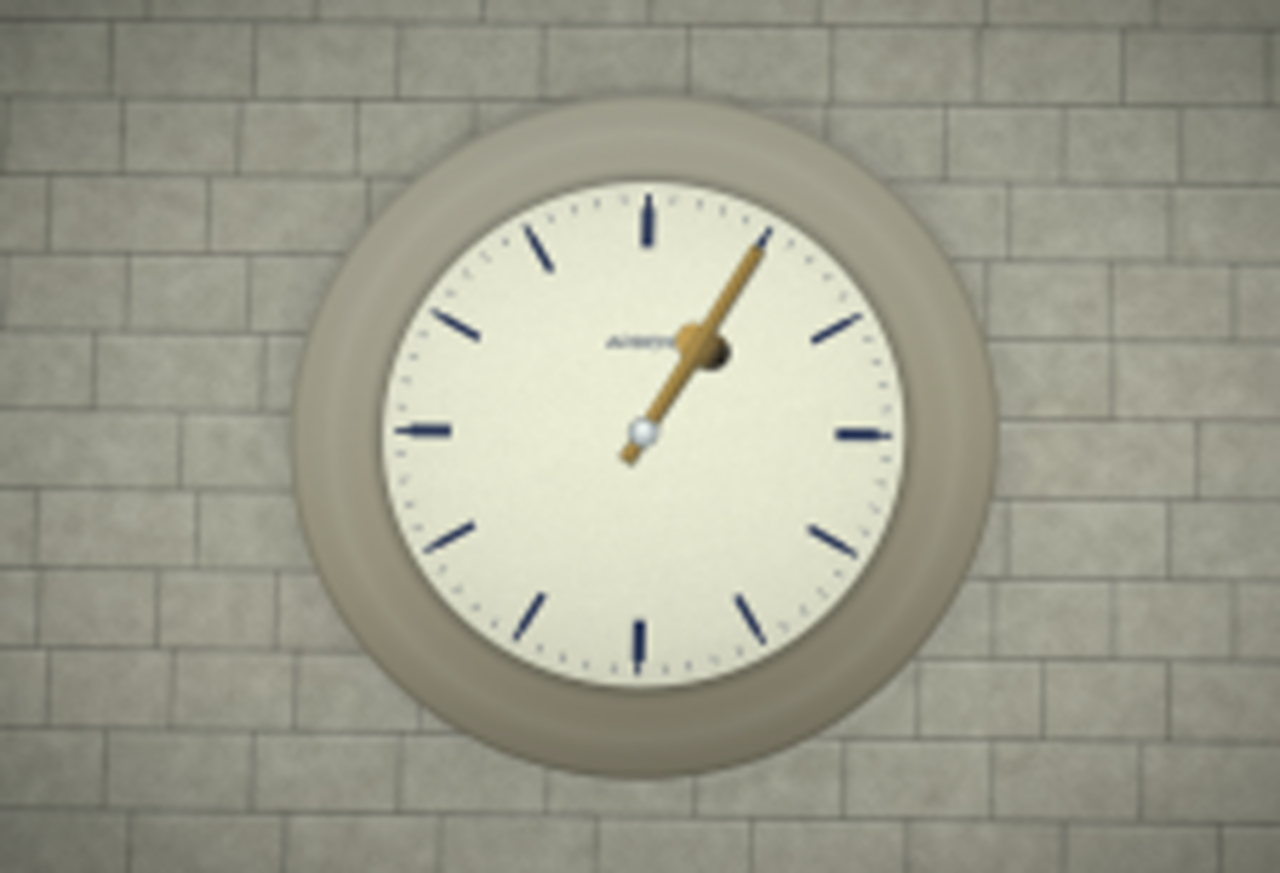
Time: **1:05**
